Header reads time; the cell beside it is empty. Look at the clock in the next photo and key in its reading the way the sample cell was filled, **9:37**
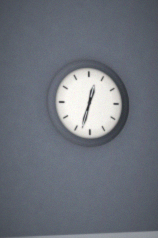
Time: **12:33**
